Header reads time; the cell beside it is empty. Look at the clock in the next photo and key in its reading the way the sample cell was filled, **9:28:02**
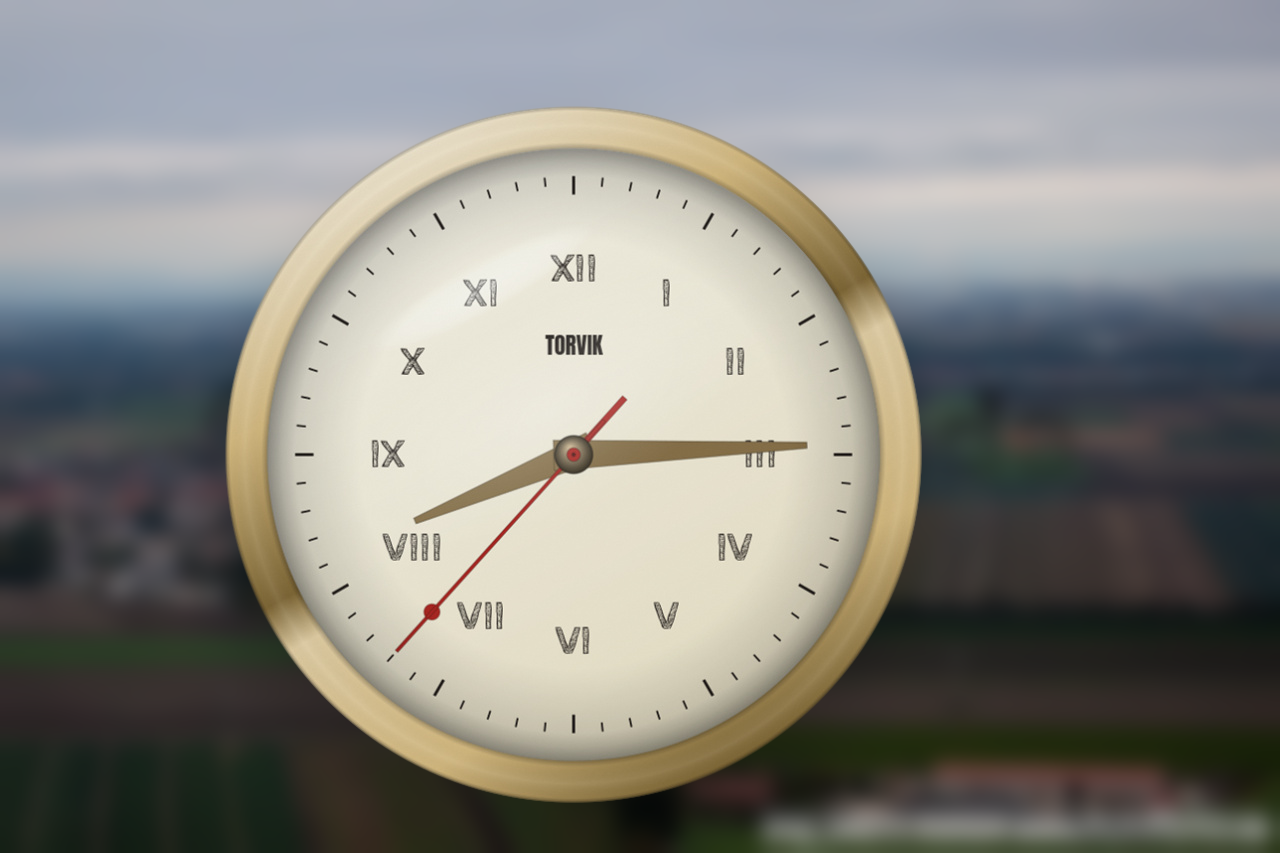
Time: **8:14:37**
